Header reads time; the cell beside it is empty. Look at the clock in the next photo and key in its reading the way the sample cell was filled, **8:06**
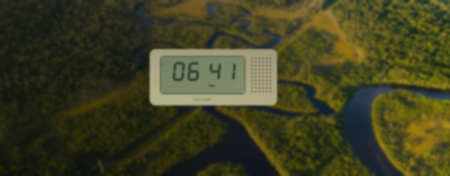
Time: **6:41**
